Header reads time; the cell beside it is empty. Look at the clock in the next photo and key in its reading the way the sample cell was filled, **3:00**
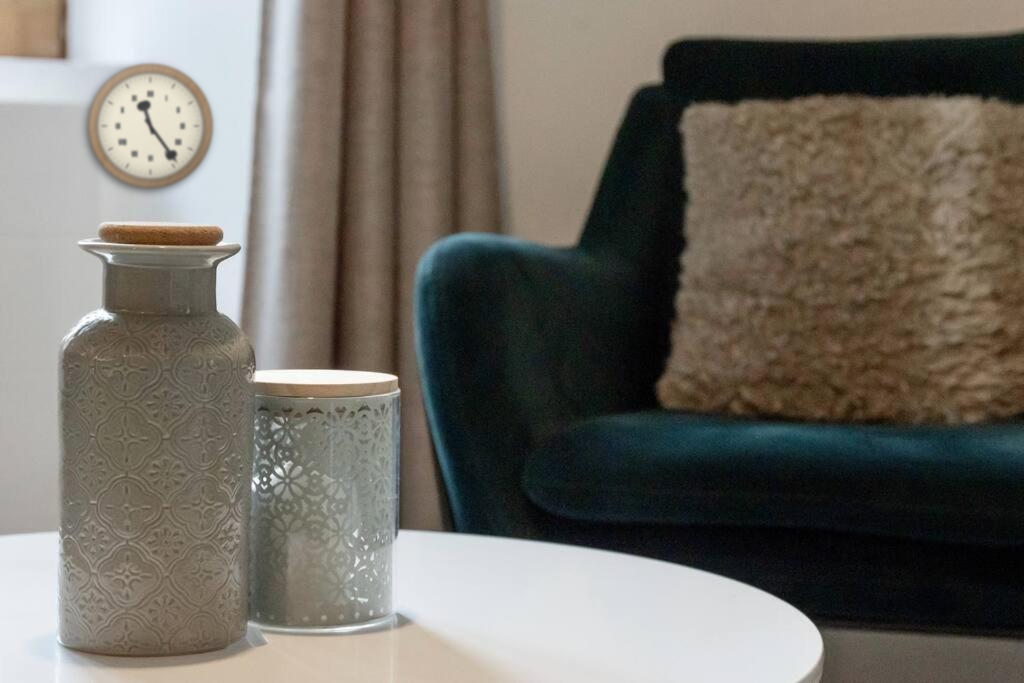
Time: **11:24**
